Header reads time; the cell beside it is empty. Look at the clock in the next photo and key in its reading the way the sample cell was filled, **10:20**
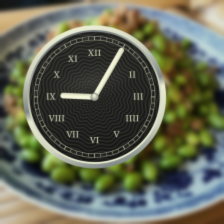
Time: **9:05**
